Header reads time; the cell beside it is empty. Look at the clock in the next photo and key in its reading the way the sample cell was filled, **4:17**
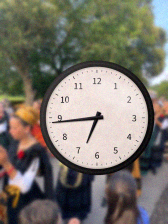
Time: **6:44**
